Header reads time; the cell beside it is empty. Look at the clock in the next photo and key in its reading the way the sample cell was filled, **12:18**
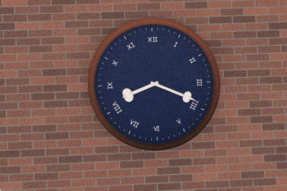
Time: **8:19**
